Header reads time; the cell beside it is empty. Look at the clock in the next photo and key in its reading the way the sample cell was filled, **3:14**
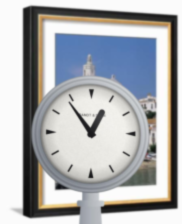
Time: **12:54**
